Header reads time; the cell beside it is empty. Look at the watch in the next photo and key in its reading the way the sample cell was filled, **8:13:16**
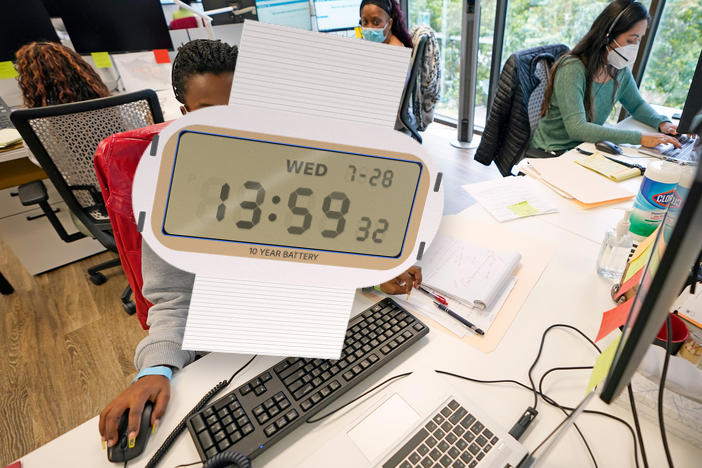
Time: **13:59:32**
